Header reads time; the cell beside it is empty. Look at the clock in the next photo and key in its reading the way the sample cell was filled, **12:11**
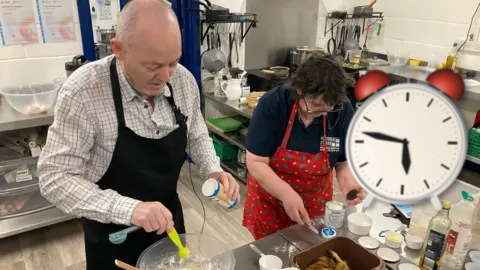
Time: **5:47**
